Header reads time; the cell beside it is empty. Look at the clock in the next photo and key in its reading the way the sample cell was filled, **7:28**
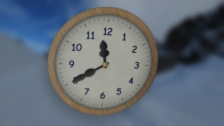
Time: **11:40**
